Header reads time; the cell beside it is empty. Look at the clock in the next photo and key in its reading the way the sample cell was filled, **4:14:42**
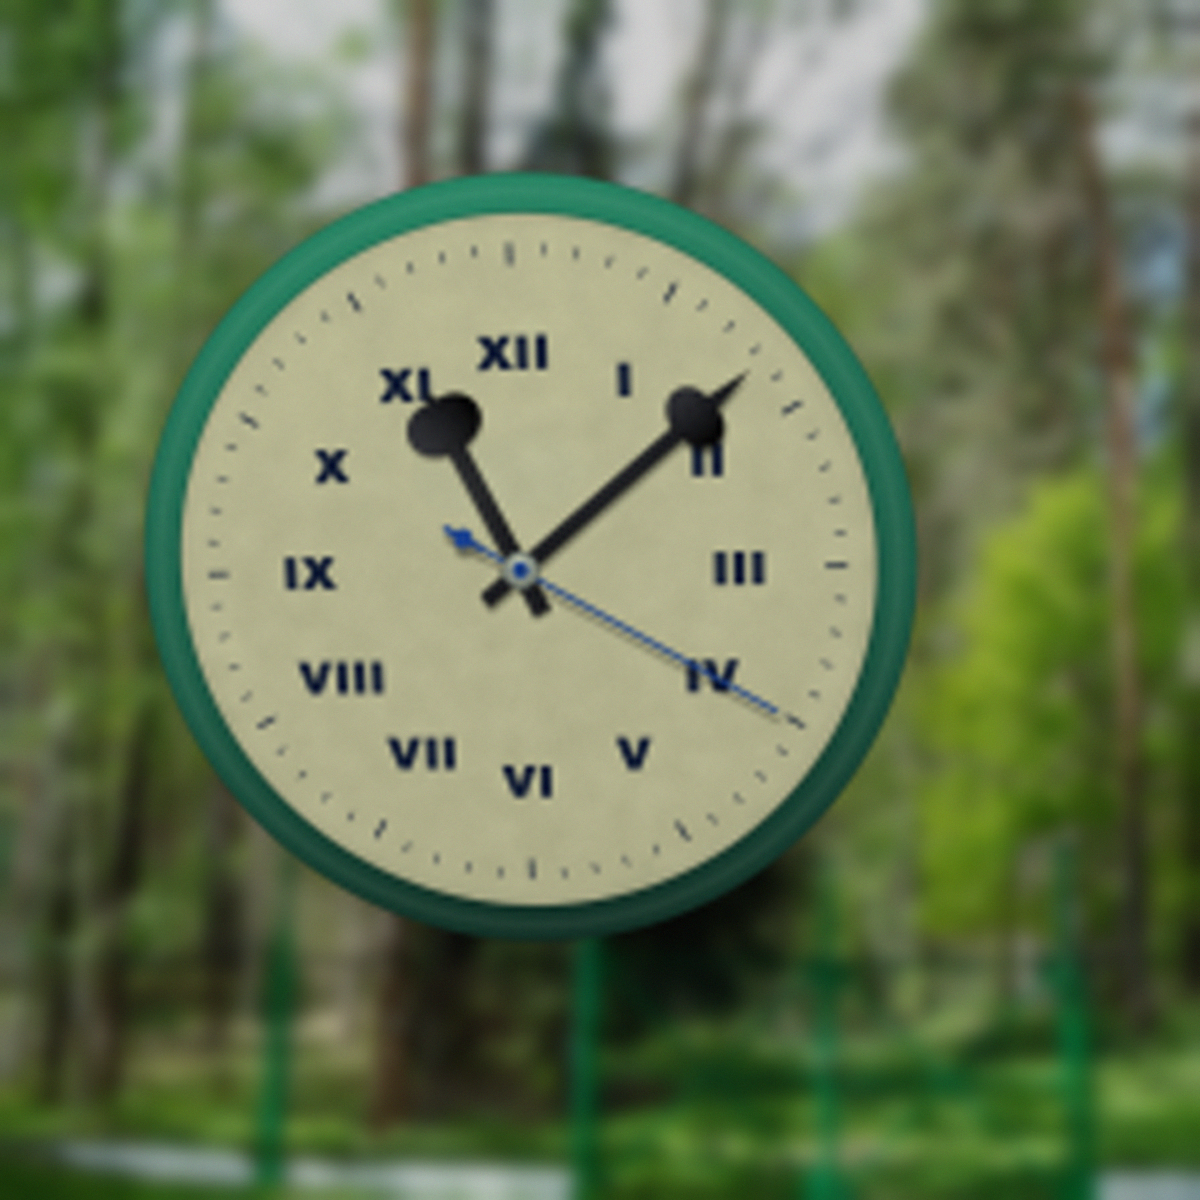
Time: **11:08:20**
